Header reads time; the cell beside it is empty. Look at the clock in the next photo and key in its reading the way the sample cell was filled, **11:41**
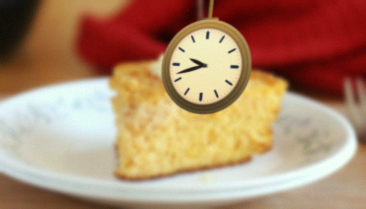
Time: **9:42**
